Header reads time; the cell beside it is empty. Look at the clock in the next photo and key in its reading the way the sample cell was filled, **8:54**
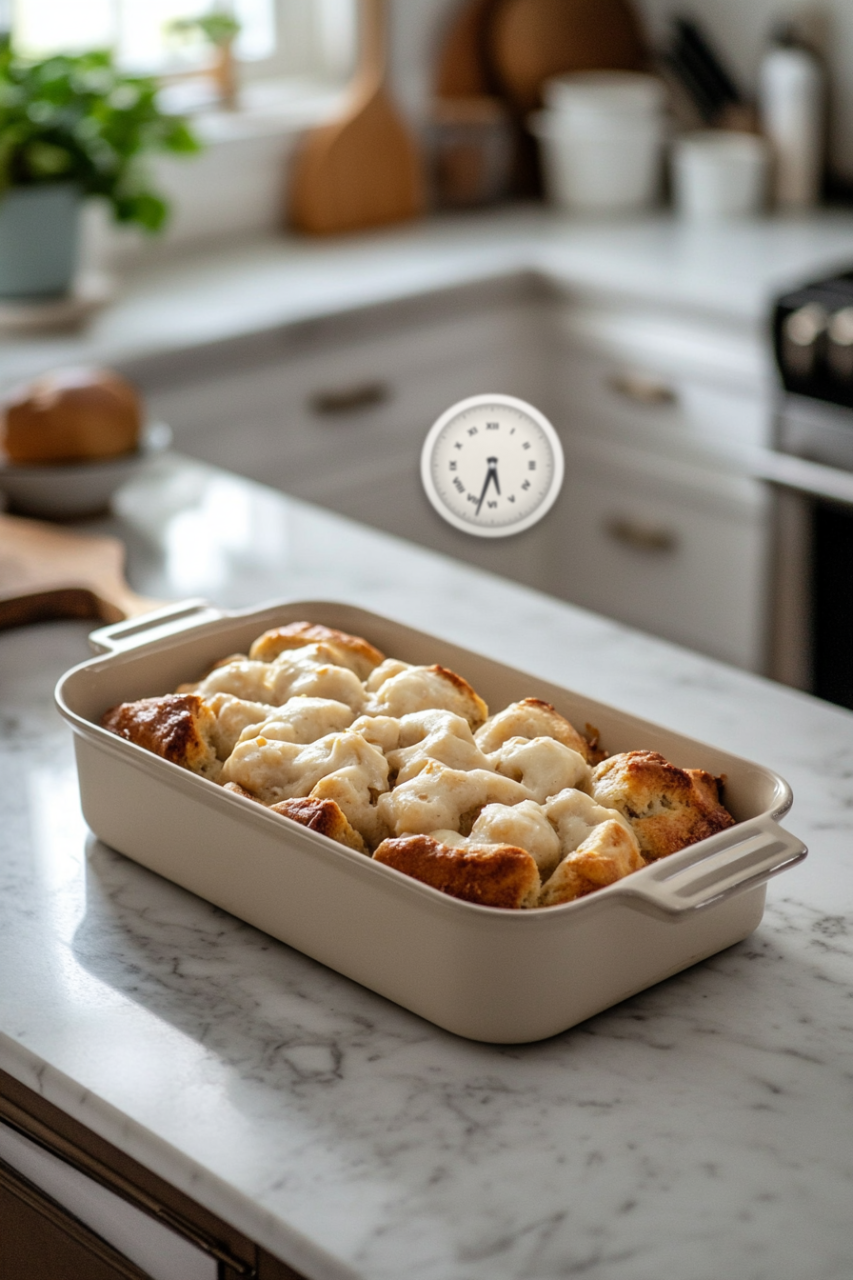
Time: **5:33**
